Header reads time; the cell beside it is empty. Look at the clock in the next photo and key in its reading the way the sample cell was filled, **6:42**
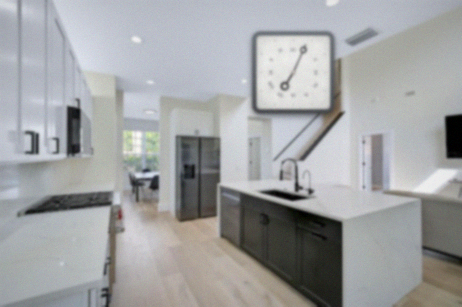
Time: **7:04**
